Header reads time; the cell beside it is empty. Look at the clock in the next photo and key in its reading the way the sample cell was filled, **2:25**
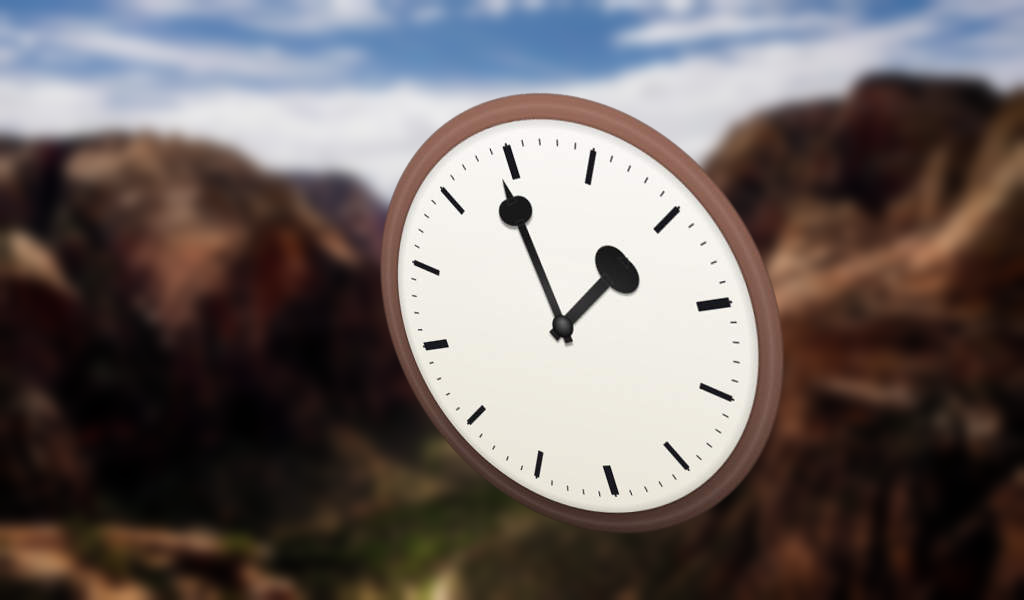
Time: **1:59**
